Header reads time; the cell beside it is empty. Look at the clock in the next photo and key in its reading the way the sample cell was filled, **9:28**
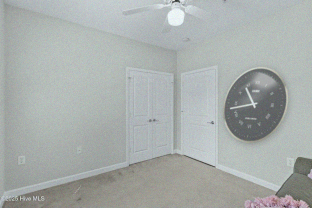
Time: **10:43**
